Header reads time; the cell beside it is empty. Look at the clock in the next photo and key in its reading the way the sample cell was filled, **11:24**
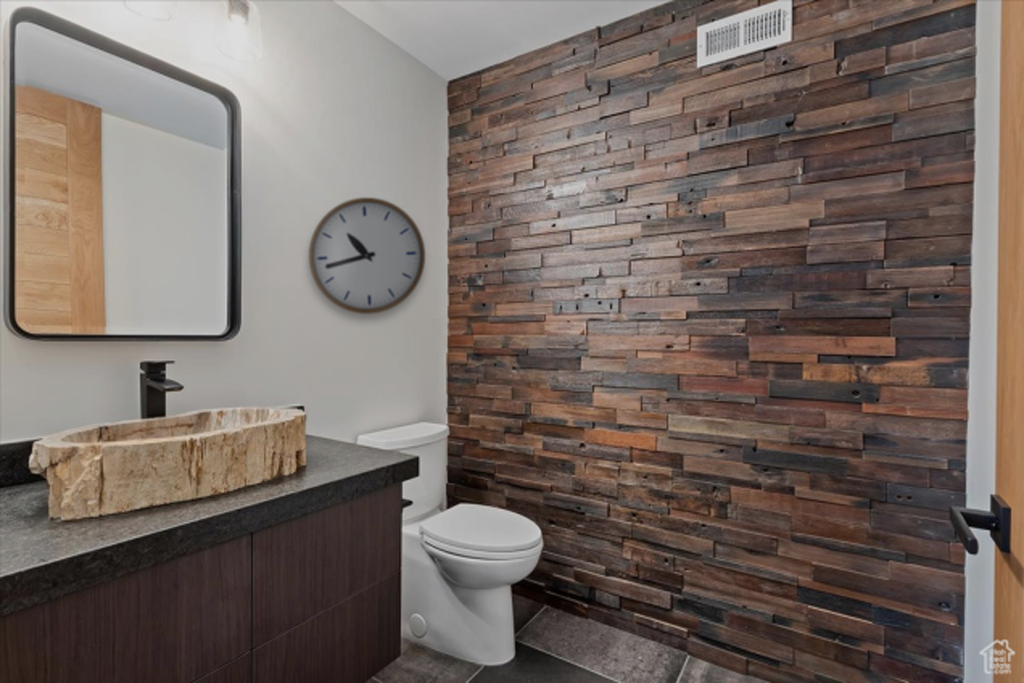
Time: **10:43**
